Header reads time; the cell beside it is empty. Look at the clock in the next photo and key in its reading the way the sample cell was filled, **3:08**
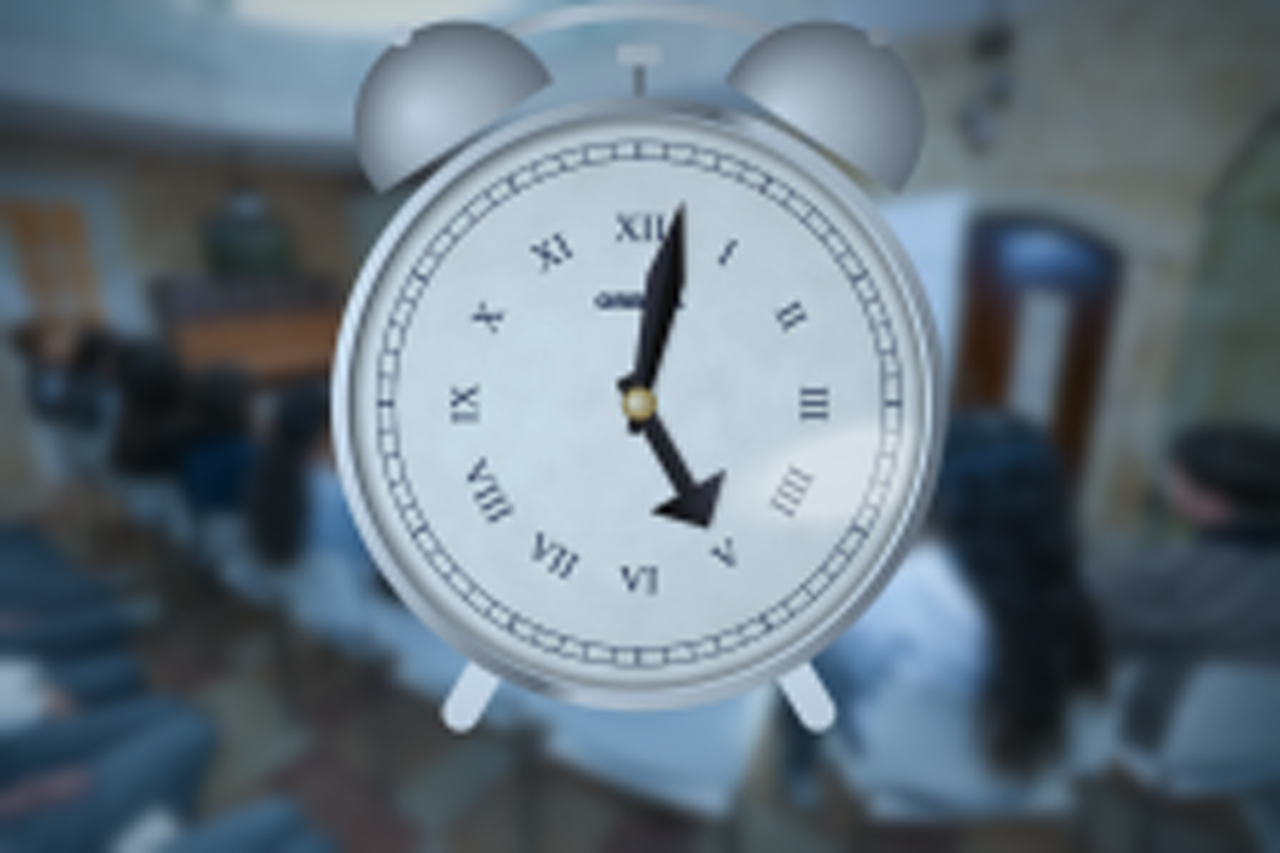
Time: **5:02**
